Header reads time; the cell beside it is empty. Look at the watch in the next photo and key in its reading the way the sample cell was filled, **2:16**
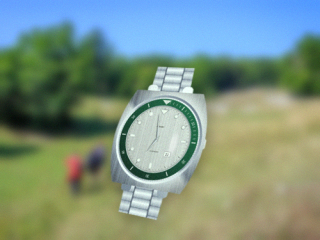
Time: **6:58**
